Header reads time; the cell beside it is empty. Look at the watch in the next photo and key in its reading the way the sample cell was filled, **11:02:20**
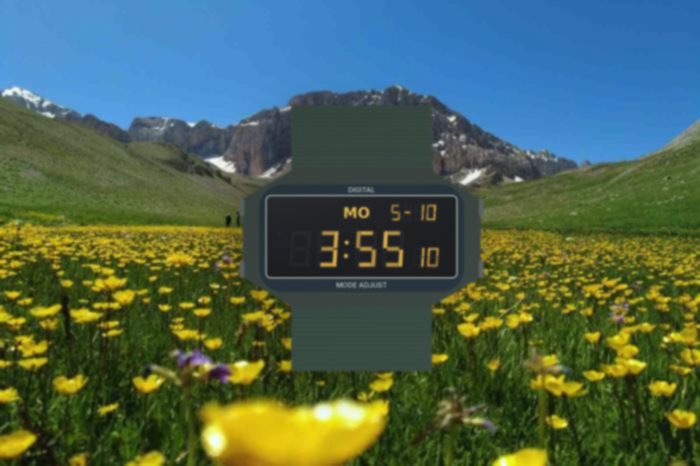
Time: **3:55:10**
